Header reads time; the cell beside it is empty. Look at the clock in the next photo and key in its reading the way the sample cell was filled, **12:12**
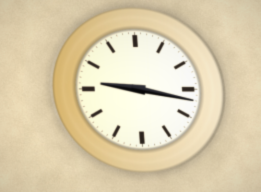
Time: **9:17**
